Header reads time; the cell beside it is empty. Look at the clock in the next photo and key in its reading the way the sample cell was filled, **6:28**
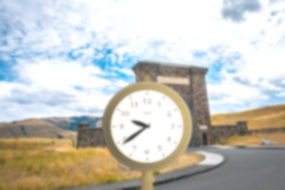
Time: **9:39**
